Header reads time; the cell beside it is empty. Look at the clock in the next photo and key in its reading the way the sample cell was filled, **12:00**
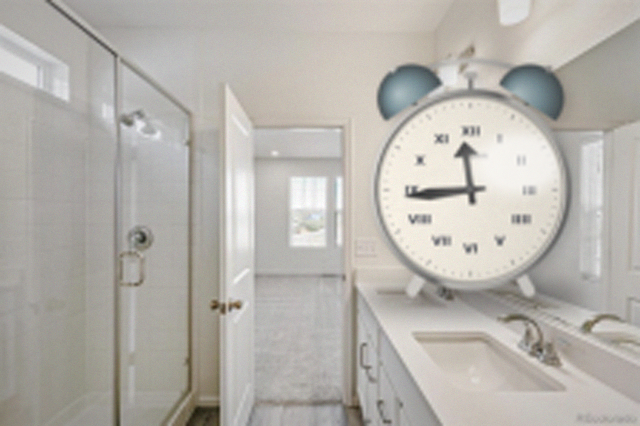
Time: **11:44**
